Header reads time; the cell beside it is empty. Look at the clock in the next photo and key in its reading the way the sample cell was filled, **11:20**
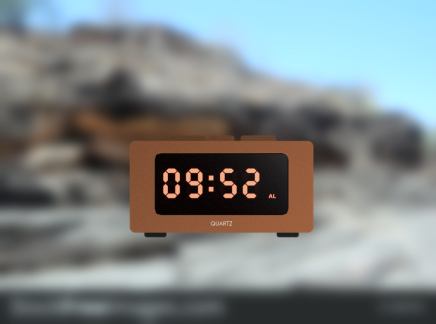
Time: **9:52**
